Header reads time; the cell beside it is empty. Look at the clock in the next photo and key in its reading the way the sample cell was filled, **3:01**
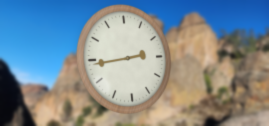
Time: **2:44**
